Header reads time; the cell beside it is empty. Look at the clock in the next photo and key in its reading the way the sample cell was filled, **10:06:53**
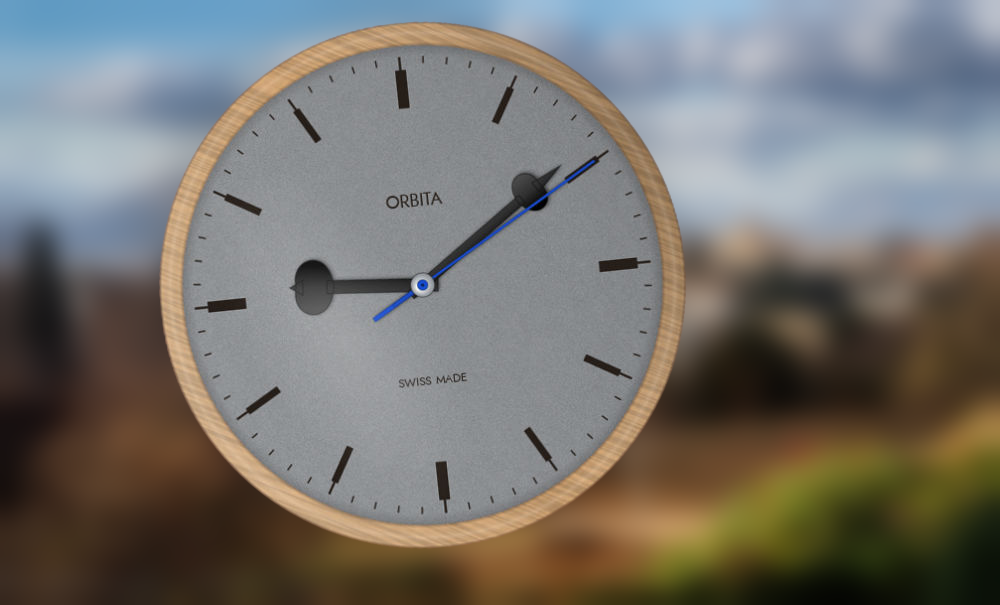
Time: **9:09:10**
